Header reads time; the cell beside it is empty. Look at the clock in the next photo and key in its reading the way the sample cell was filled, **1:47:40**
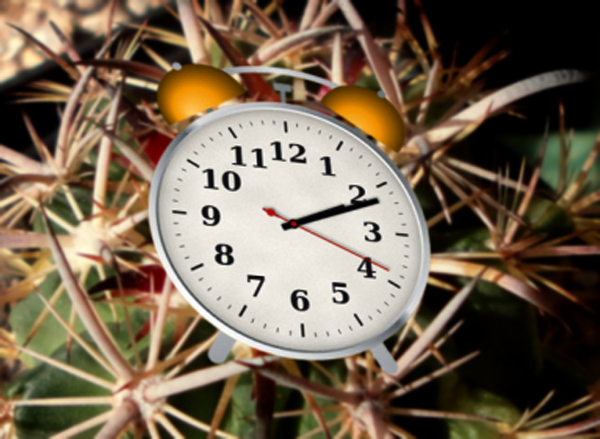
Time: **2:11:19**
